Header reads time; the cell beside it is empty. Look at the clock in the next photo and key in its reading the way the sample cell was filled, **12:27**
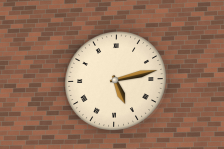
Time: **5:13**
